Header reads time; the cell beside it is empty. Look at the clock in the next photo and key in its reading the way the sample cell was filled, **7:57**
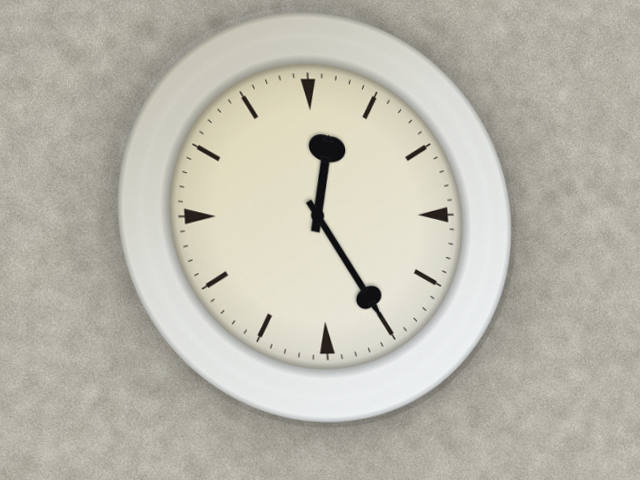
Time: **12:25**
